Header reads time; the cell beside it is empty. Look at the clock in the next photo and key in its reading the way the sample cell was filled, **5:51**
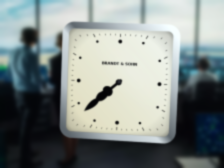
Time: **7:38**
